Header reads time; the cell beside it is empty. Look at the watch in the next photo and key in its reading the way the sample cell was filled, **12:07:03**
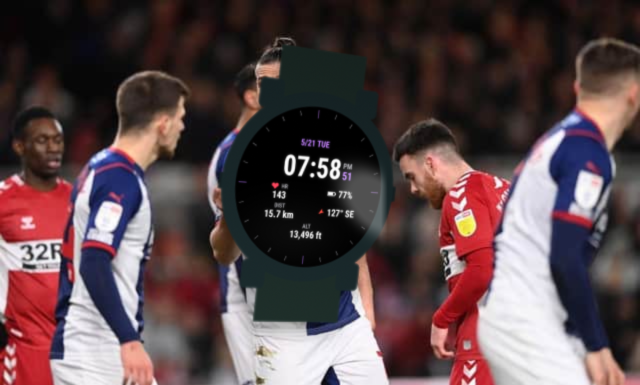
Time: **7:58:51**
